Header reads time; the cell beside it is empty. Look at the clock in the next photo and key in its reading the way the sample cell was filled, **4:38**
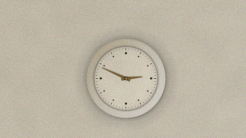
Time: **2:49**
